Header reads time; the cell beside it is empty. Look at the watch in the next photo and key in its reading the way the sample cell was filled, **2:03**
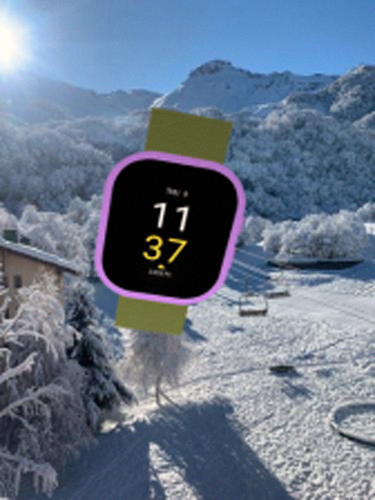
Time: **11:37**
